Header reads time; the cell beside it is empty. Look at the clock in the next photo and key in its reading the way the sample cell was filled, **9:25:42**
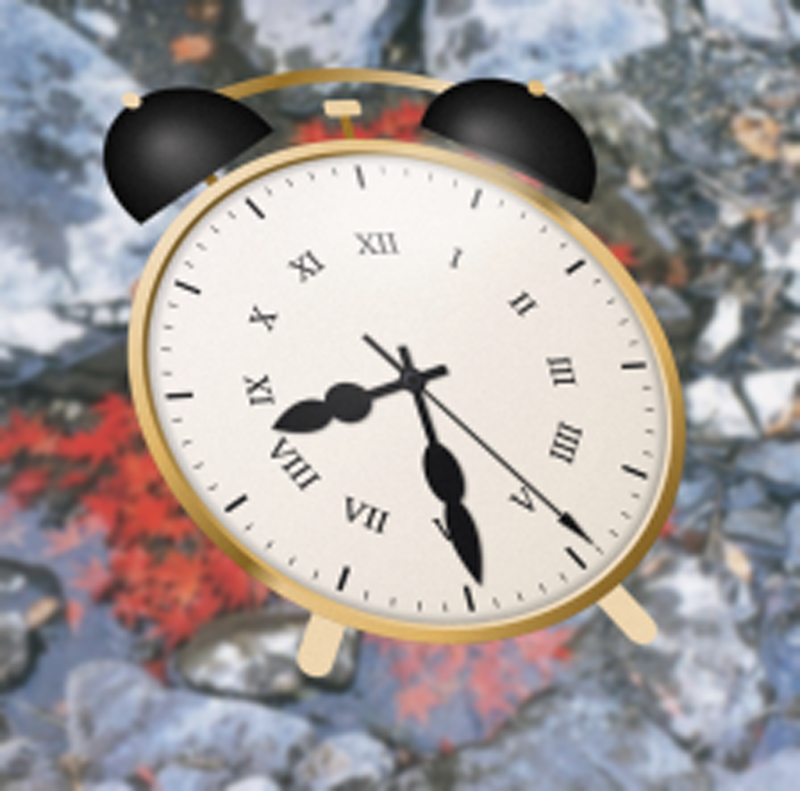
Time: **8:29:24**
